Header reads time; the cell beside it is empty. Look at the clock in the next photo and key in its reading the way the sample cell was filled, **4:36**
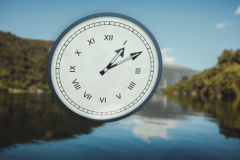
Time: **1:10**
